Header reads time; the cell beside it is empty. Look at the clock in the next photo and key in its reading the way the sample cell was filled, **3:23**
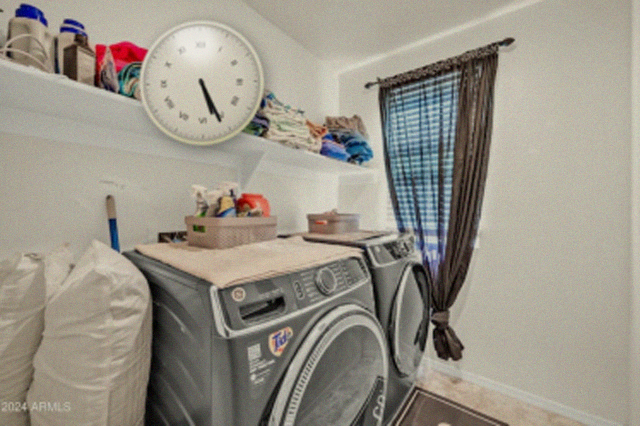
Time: **5:26**
